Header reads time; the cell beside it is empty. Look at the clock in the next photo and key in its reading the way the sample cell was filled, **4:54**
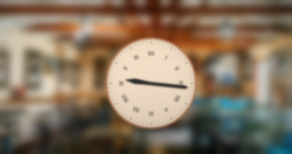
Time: **9:16**
